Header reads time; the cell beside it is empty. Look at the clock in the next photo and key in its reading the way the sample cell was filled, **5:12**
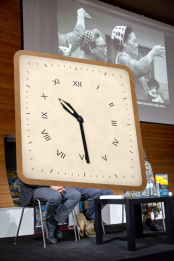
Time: **10:29**
